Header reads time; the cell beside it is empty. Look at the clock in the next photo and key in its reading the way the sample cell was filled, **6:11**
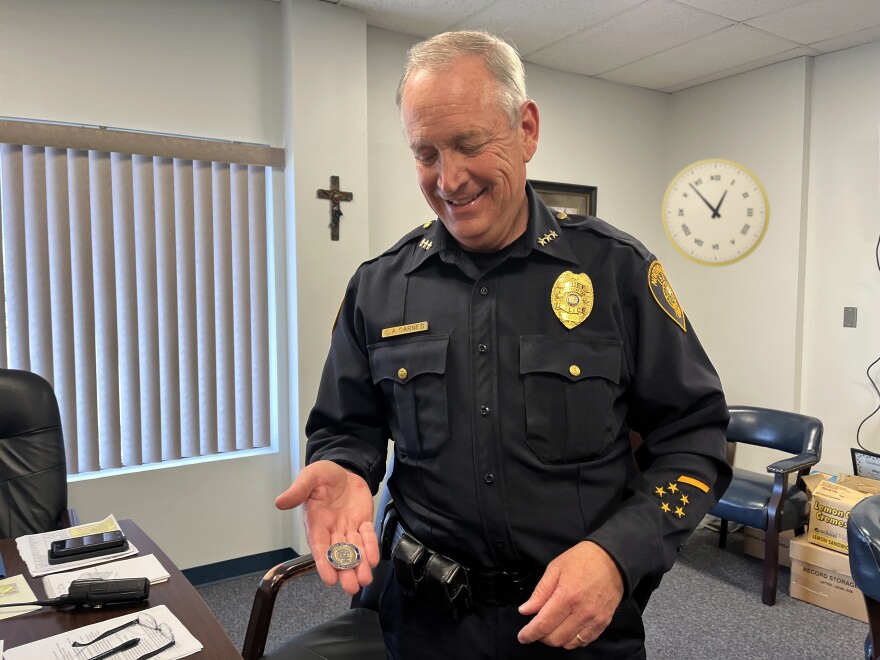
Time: **12:53**
